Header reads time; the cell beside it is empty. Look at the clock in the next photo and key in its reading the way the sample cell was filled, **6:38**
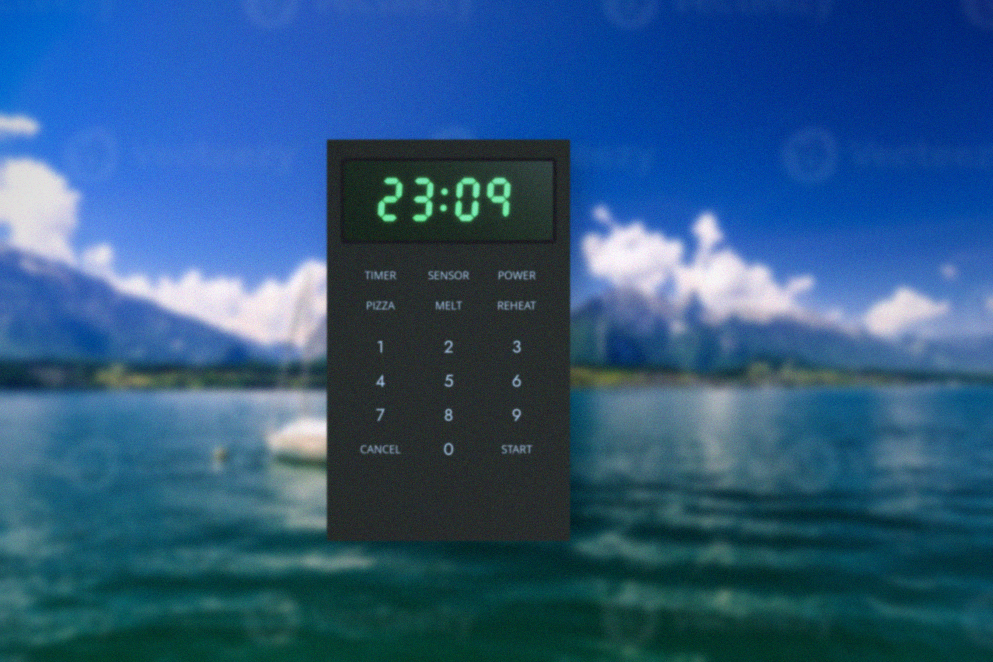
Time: **23:09**
